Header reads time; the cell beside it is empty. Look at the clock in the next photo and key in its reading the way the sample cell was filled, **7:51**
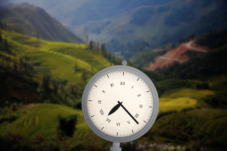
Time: **7:22**
